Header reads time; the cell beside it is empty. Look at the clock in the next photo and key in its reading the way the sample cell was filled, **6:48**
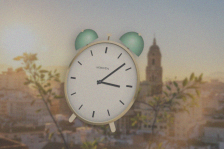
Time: **3:08**
